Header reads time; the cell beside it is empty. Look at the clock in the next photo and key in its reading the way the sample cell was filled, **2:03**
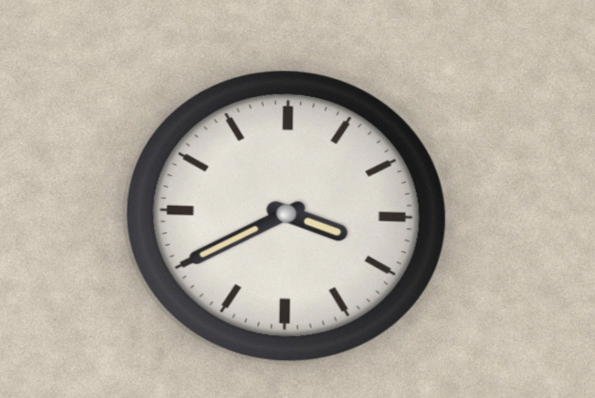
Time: **3:40**
